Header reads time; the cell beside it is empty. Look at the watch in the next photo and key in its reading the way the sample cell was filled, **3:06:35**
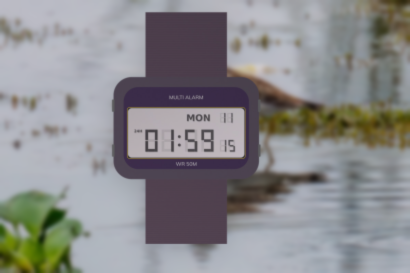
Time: **1:59:15**
